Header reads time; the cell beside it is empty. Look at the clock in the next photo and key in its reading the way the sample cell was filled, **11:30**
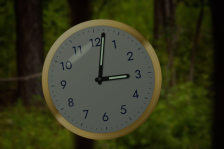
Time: **3:02**
